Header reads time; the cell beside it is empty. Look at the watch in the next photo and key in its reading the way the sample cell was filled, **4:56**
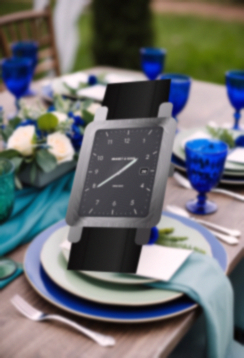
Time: **1:39**
